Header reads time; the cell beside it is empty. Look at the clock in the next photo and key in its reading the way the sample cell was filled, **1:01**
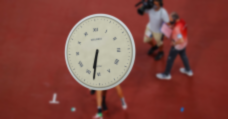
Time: **6:32**
